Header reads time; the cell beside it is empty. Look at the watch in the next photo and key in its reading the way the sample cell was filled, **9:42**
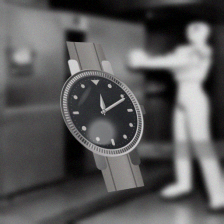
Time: **12:11**
